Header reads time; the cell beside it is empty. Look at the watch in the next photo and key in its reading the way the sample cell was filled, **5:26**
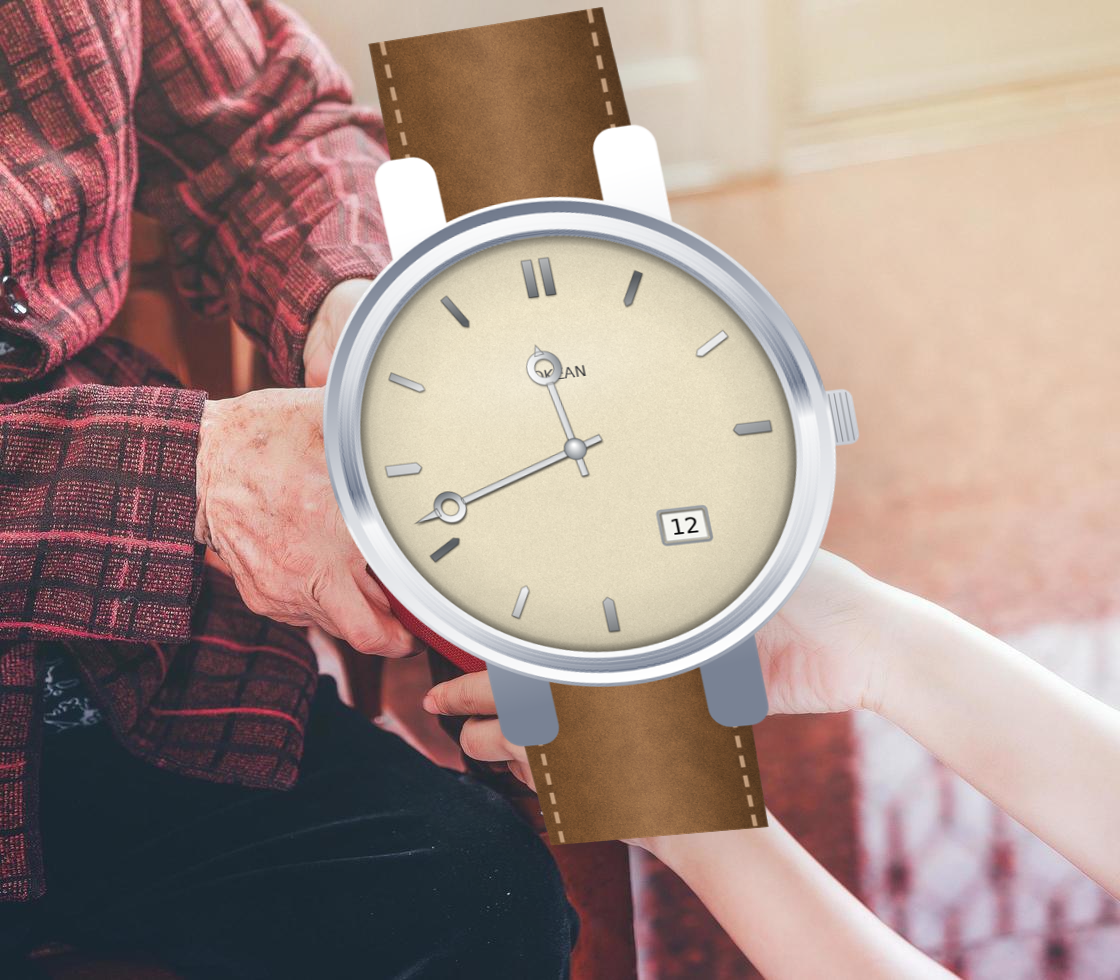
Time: **11:42**
